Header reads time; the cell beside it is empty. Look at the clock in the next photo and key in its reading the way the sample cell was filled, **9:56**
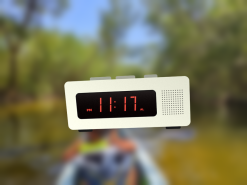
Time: **11:17**
